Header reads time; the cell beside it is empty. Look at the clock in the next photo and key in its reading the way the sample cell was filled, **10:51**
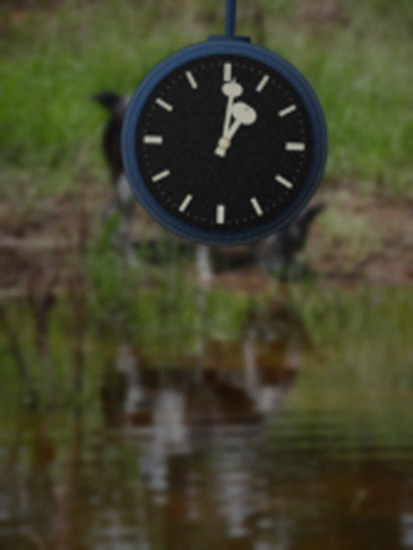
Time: **1:01**
